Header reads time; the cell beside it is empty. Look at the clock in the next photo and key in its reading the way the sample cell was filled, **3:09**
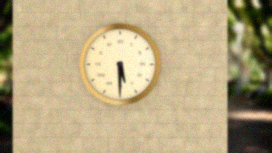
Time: **5:30**
